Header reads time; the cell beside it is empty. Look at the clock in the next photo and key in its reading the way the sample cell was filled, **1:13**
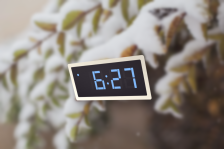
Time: **6:27**
